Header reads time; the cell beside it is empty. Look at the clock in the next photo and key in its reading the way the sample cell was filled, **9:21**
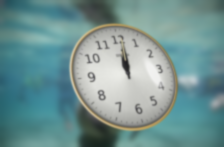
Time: **12:01**
